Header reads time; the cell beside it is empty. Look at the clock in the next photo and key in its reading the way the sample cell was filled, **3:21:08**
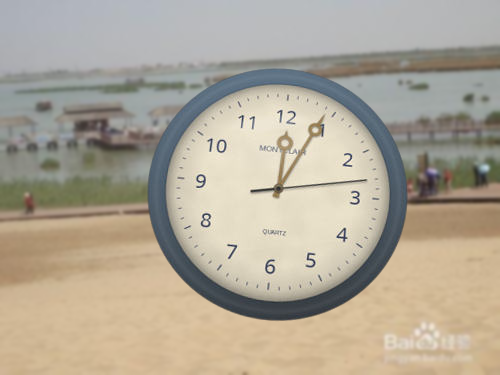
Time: **12:04:13**
